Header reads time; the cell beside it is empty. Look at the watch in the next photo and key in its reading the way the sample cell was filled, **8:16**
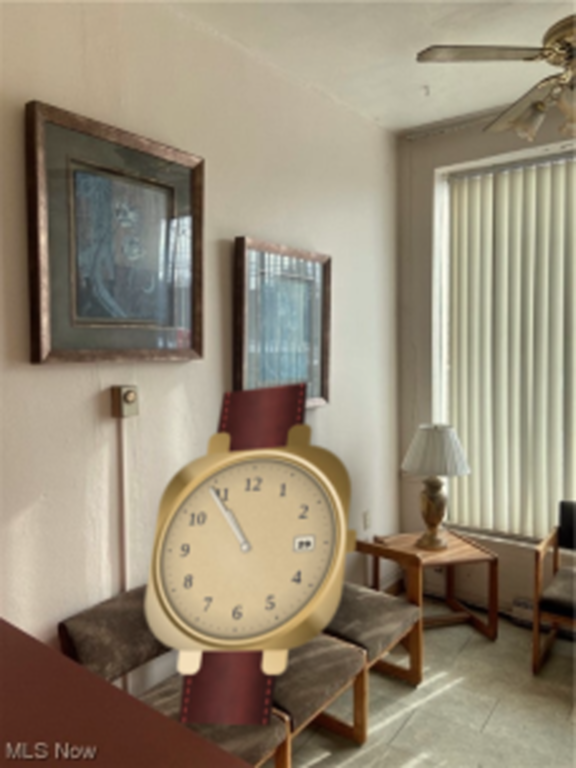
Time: **10:54**
